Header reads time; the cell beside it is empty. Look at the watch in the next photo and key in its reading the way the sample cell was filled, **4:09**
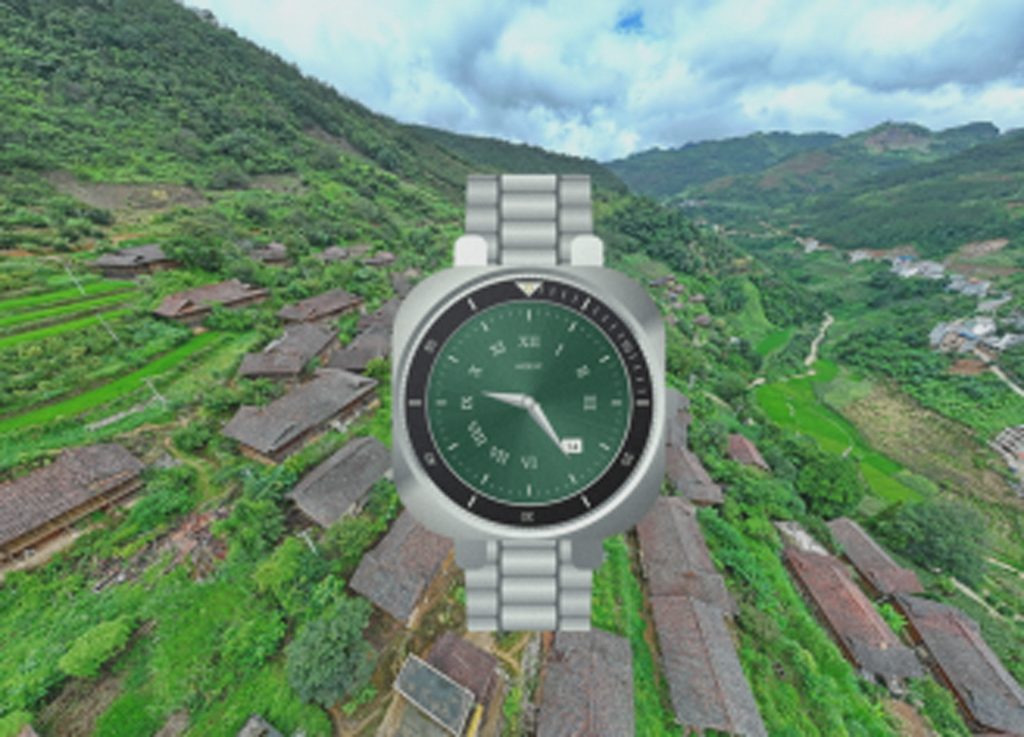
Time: **9:24**
